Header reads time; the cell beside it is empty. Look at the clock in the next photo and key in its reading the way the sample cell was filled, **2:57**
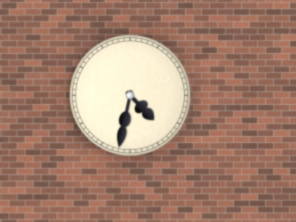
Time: **4:32**
